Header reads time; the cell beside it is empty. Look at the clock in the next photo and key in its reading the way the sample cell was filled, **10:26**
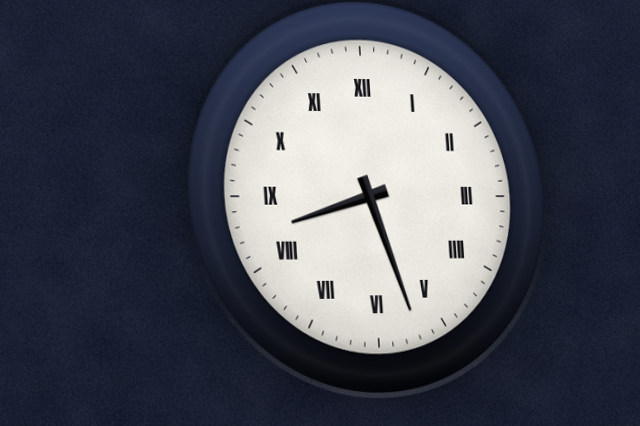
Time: **8:27**
